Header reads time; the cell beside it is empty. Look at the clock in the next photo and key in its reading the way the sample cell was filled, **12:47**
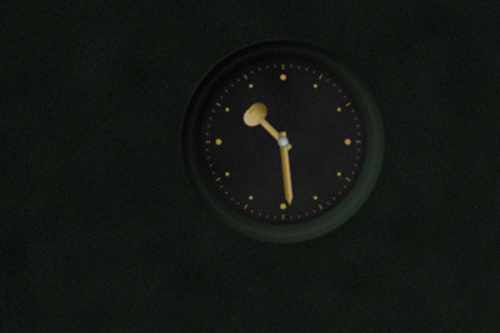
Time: **10:29**
